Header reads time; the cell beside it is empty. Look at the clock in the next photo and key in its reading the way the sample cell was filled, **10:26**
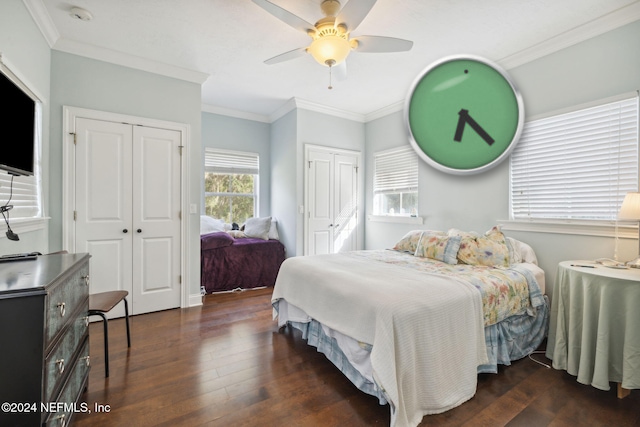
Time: **6:22**
